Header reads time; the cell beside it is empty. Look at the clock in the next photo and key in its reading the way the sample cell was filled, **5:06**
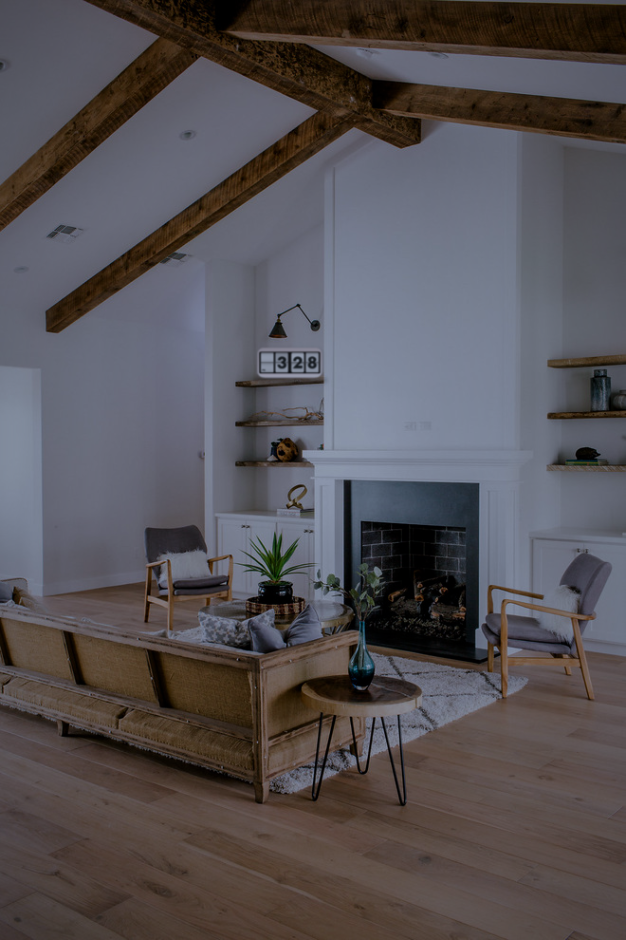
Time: **3:28**
